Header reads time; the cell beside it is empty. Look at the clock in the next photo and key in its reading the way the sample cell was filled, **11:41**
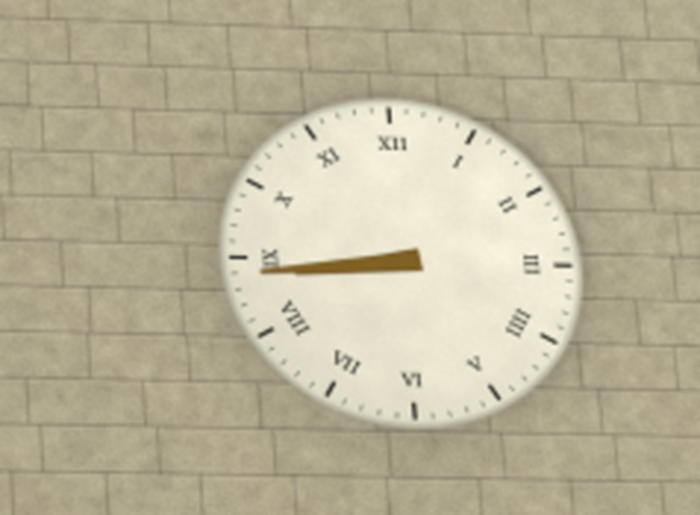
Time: **8:44**
